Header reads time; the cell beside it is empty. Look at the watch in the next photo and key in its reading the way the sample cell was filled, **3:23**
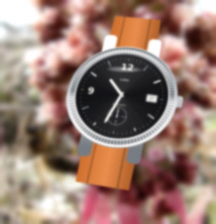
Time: **10:33**
